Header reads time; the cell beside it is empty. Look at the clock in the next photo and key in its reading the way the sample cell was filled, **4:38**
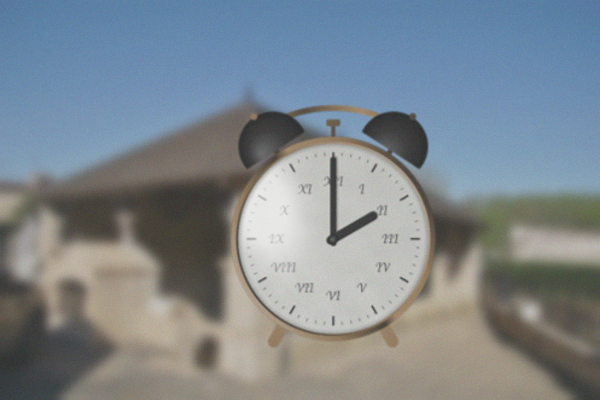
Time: **2:00**
